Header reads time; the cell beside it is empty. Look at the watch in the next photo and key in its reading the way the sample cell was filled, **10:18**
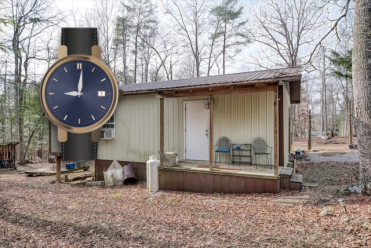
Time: **9:01**
